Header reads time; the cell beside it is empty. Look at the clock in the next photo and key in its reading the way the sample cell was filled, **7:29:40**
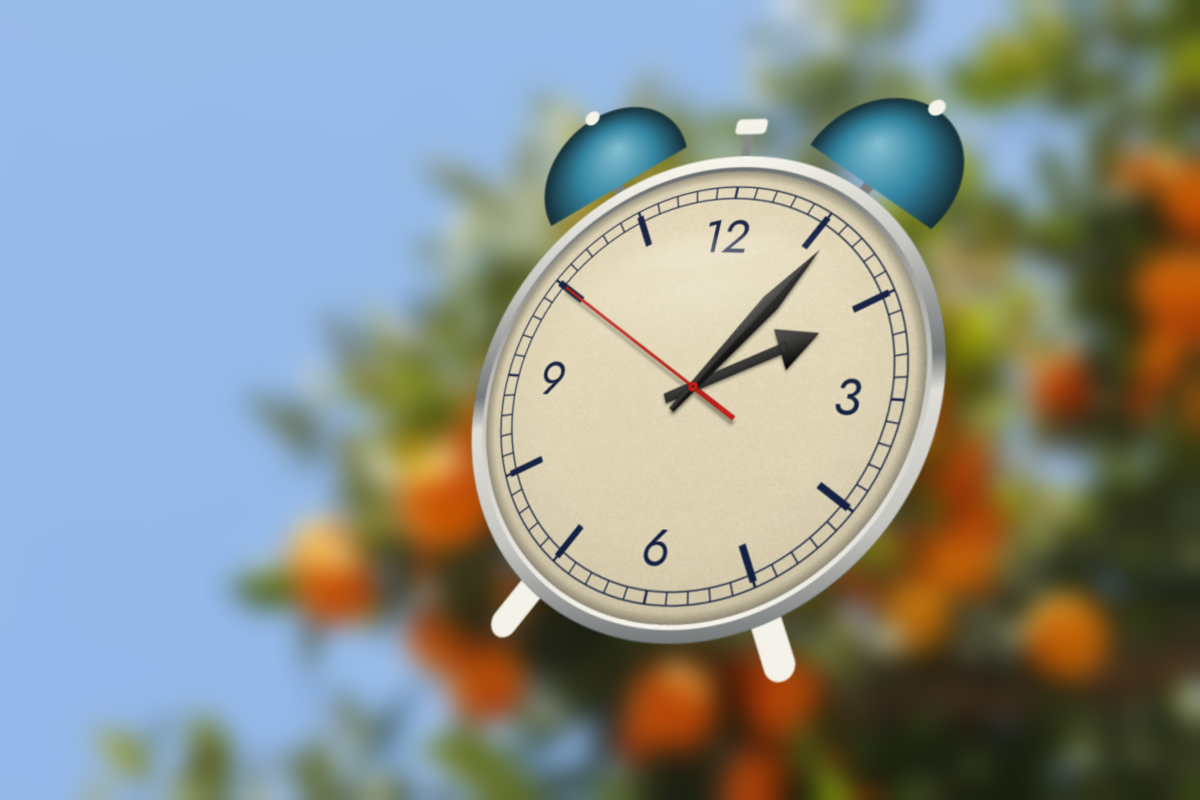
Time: **2:05:50**
